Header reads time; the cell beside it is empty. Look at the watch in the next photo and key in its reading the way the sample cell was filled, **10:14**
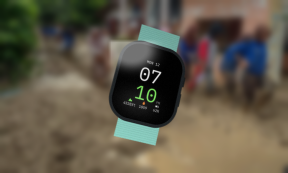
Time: **7:10**
